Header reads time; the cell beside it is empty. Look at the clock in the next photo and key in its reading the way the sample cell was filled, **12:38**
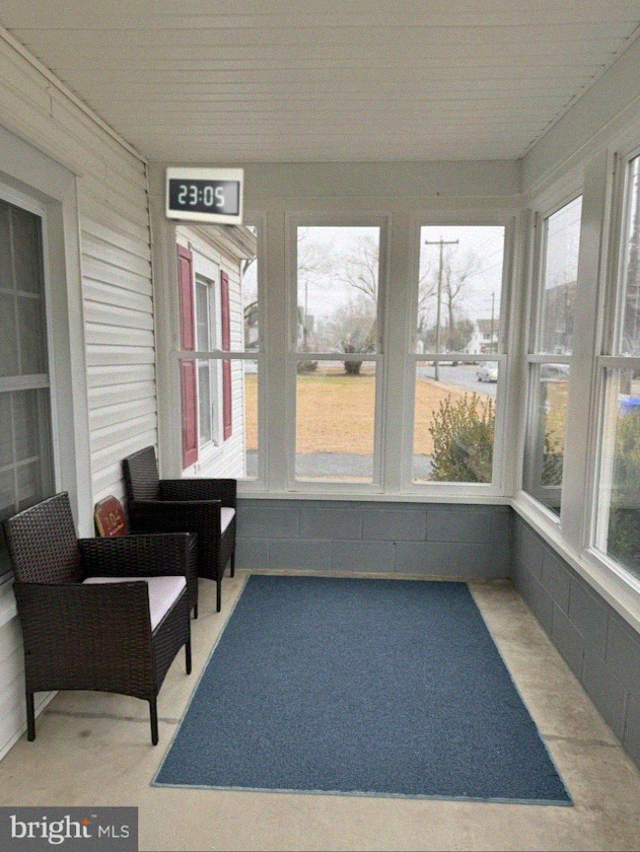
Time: **23:05**
